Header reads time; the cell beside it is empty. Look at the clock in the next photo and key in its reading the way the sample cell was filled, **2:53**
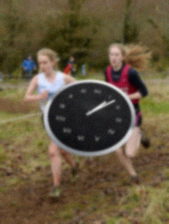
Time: **1:07**
